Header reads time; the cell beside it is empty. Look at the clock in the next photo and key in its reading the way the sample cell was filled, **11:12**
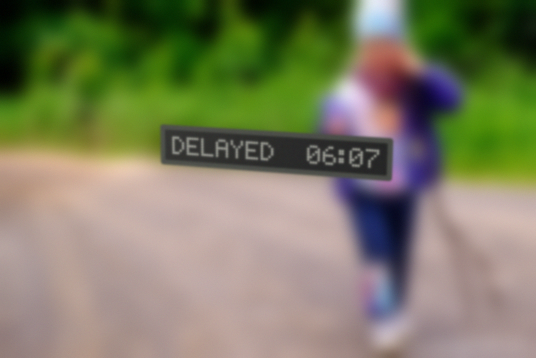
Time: **6:07**
